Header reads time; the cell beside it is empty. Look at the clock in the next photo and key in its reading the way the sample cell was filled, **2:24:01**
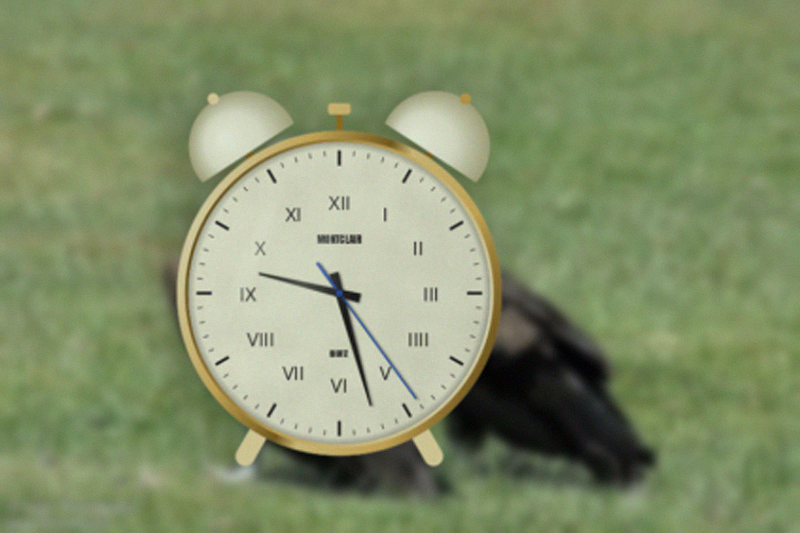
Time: **9:27:24**
